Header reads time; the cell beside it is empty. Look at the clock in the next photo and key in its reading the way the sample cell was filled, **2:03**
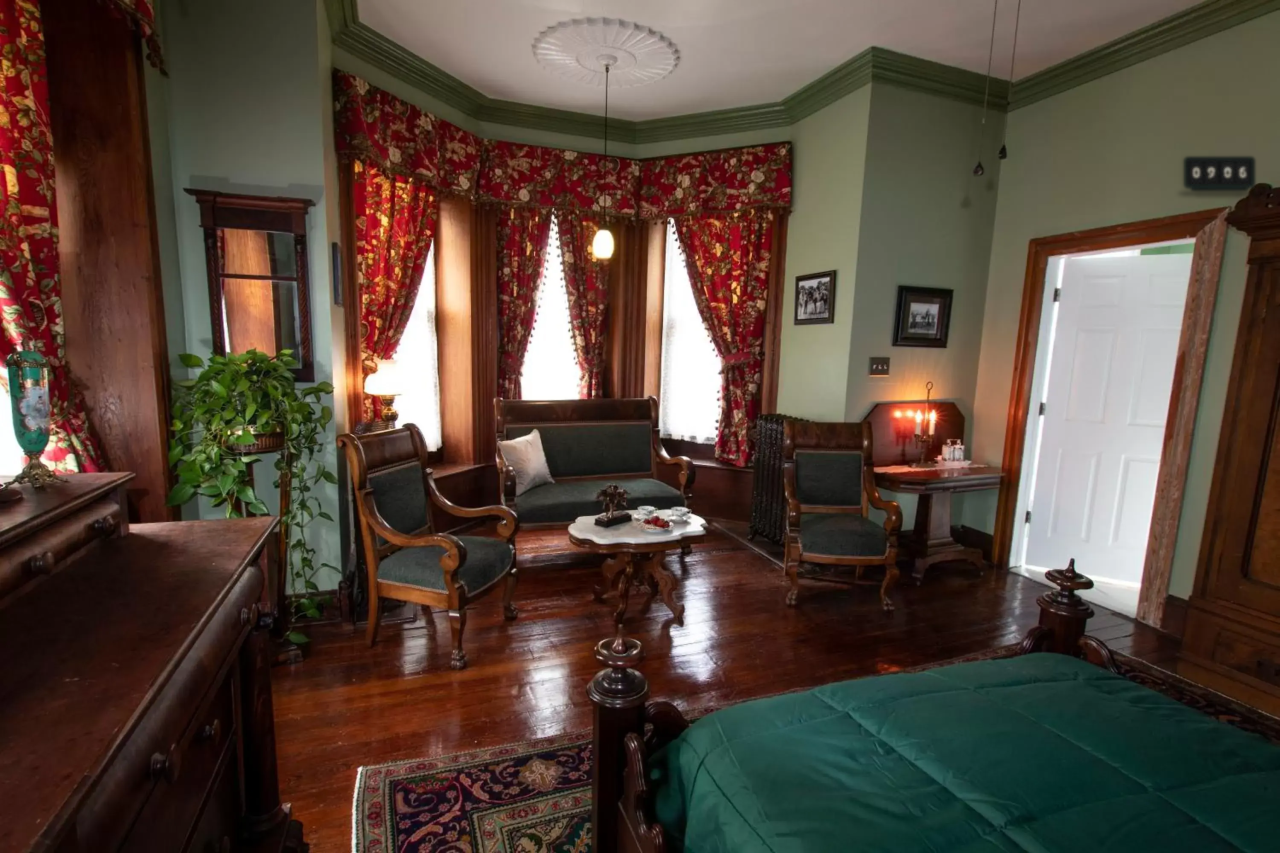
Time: **9:06**
